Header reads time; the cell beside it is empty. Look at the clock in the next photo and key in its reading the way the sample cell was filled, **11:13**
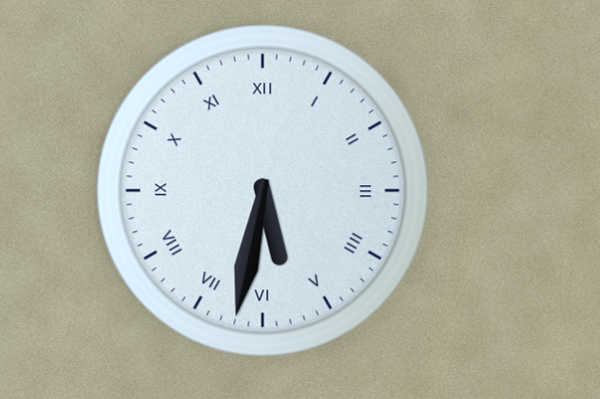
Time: **5:32**
